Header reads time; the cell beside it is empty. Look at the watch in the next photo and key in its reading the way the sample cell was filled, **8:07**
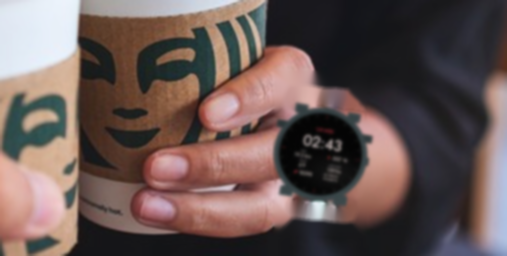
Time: **2:43**
